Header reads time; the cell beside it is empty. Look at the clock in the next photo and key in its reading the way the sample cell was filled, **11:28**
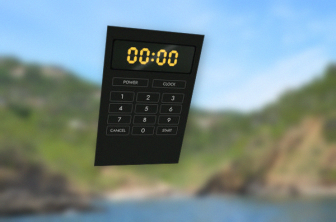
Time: **0:00**
